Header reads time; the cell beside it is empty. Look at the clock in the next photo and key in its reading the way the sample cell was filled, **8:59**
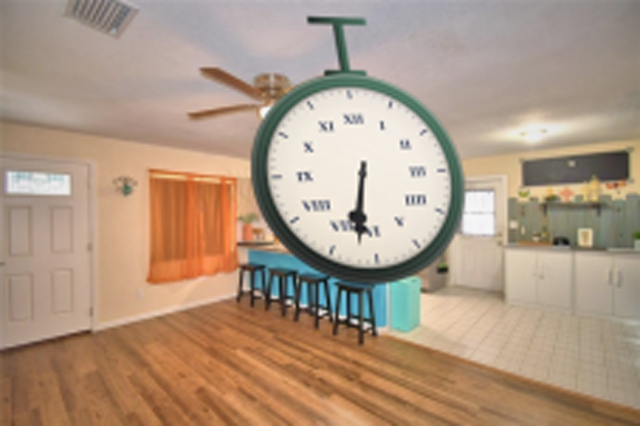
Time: **6:32**
